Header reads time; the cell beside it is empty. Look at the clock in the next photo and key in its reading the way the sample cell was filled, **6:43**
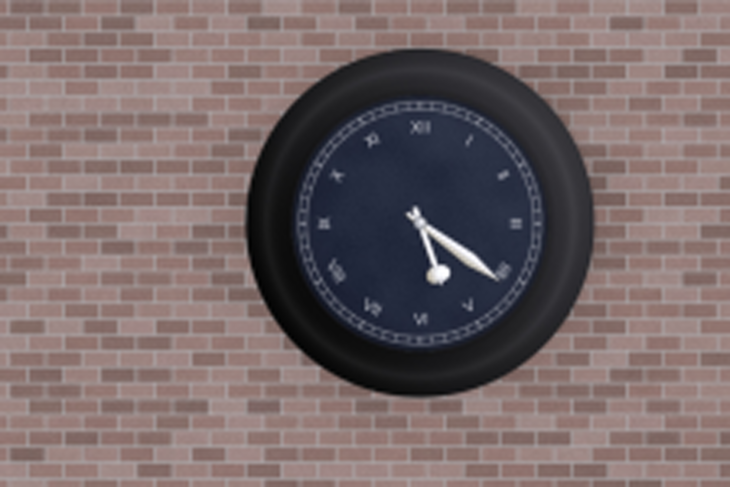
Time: **5:21**
